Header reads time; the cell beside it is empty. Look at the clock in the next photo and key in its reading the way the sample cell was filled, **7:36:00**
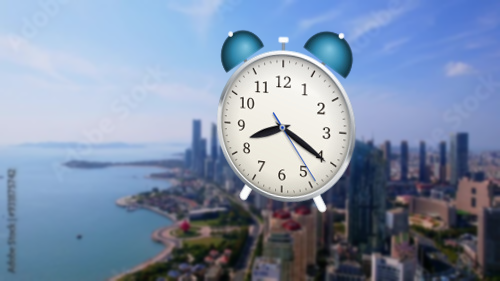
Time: **8:20:24**
